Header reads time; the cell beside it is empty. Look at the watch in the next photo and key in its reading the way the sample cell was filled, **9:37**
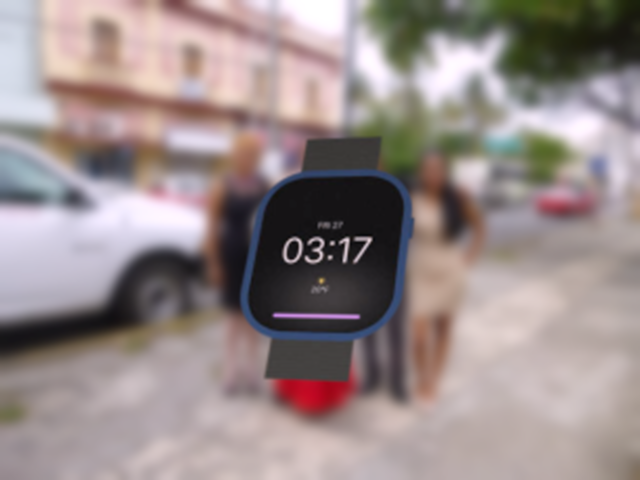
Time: **3:17**
